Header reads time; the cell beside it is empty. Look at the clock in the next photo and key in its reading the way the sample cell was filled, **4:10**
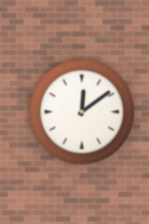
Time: **12:09**
